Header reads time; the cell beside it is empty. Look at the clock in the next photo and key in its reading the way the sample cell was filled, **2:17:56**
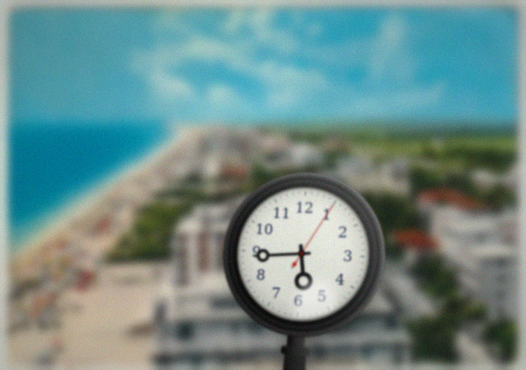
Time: **5:44:05**
